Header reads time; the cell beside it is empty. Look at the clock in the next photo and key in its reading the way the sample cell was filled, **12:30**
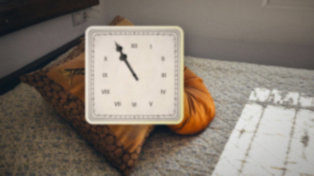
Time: **10:55**
